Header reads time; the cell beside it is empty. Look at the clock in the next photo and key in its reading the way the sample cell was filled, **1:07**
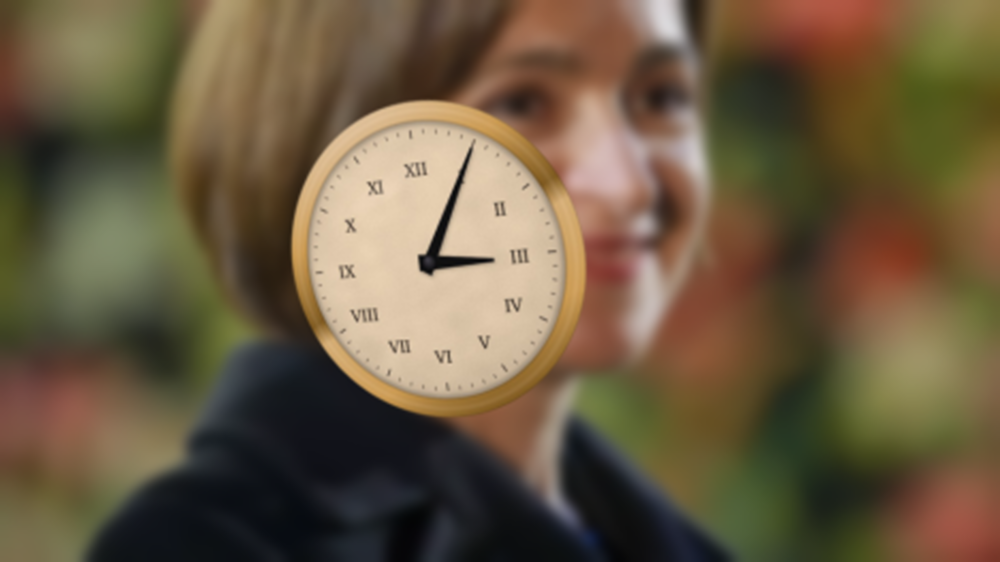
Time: **3:05**
